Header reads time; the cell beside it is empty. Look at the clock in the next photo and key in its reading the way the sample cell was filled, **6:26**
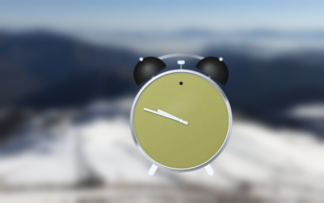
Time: **9:48**
